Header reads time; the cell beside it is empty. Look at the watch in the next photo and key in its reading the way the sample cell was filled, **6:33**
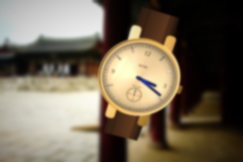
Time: **3:19**
